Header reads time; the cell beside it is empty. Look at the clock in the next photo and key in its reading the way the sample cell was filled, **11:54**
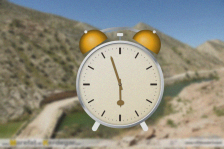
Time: **5:57**
